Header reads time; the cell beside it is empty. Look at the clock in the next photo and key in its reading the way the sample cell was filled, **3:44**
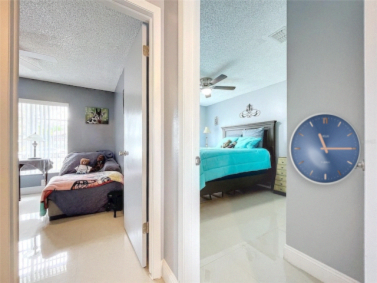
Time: **11:15**
